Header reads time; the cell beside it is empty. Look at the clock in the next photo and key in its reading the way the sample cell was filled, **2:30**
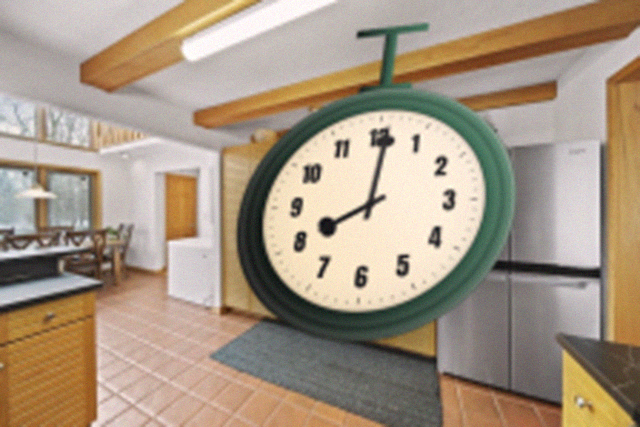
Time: **8:01**
